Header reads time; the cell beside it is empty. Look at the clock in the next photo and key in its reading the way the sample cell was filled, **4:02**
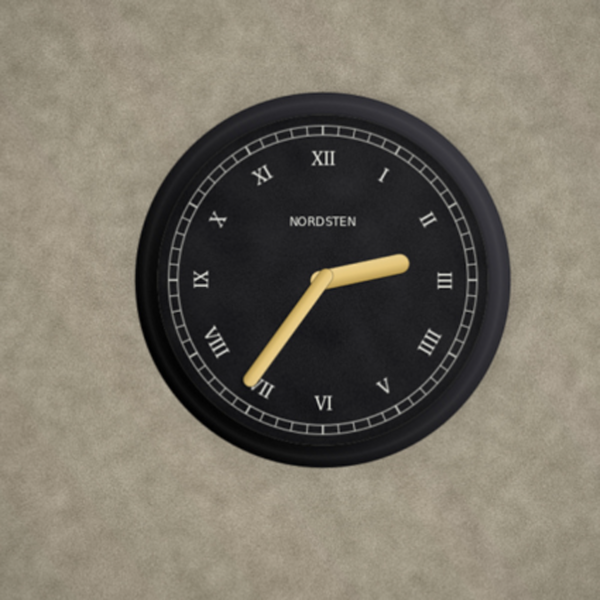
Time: **2:36**
